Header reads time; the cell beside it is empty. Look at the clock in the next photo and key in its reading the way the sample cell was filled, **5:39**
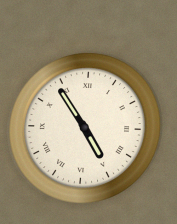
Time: **4:54**
